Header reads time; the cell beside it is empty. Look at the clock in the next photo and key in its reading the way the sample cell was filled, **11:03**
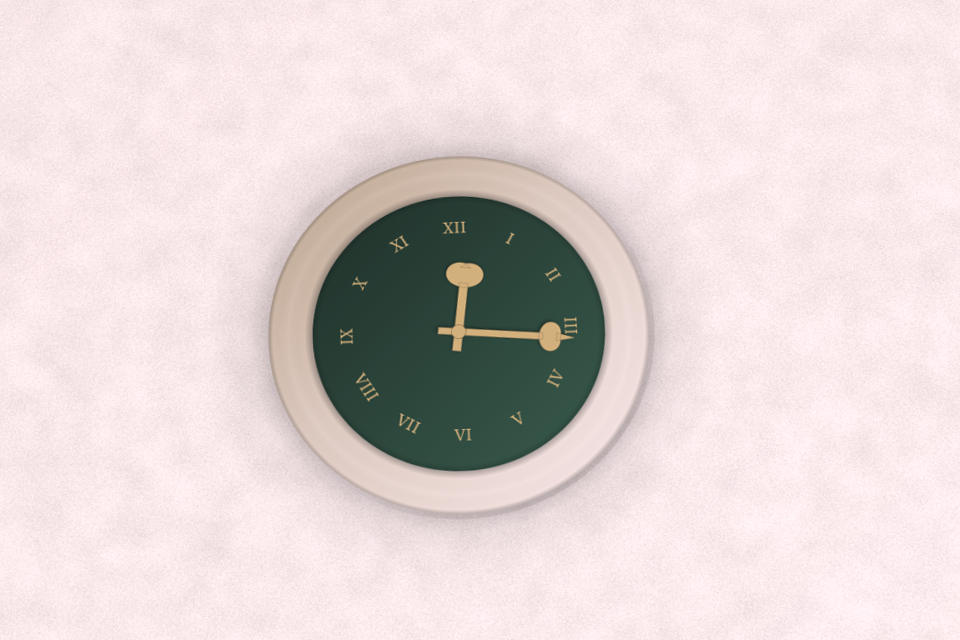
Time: **12:16**
